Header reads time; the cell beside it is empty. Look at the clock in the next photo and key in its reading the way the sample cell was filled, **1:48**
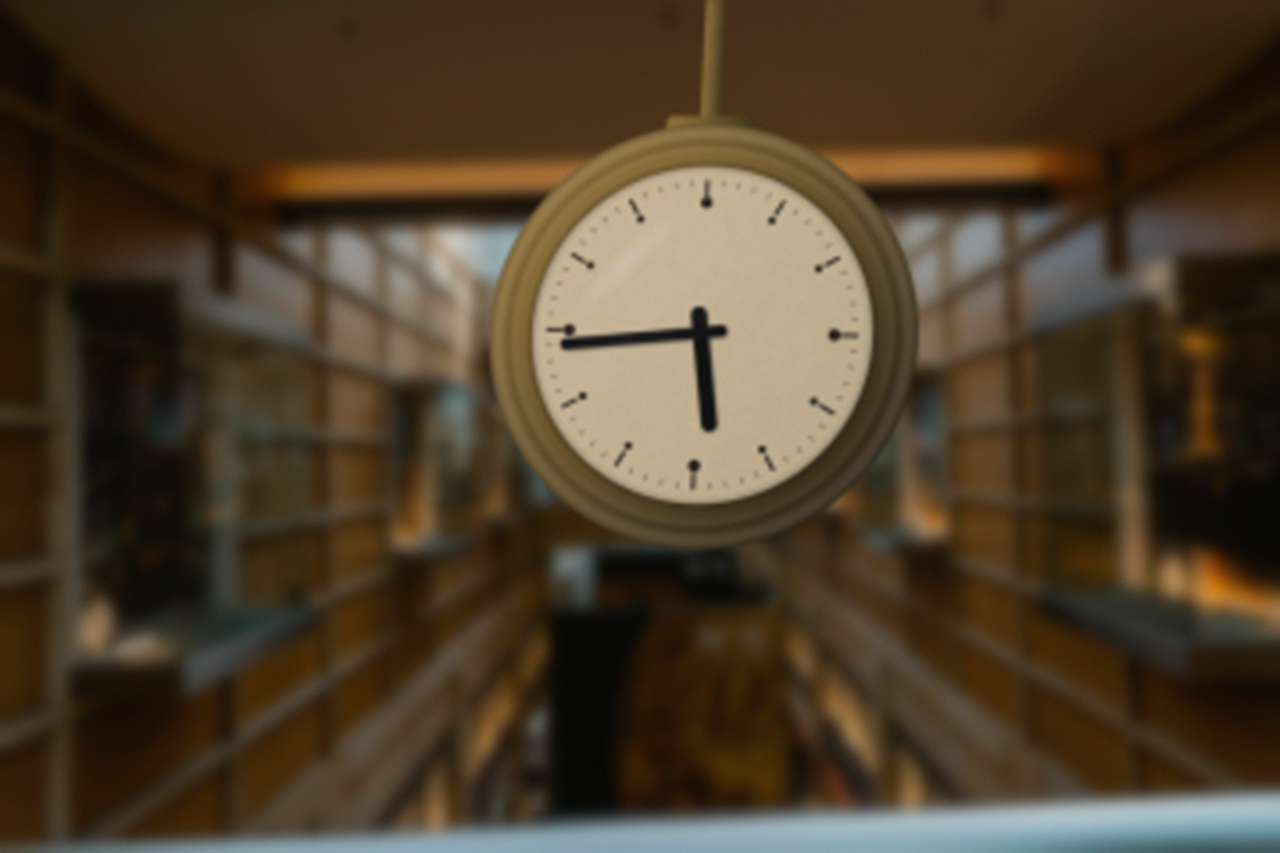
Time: **5:44**
